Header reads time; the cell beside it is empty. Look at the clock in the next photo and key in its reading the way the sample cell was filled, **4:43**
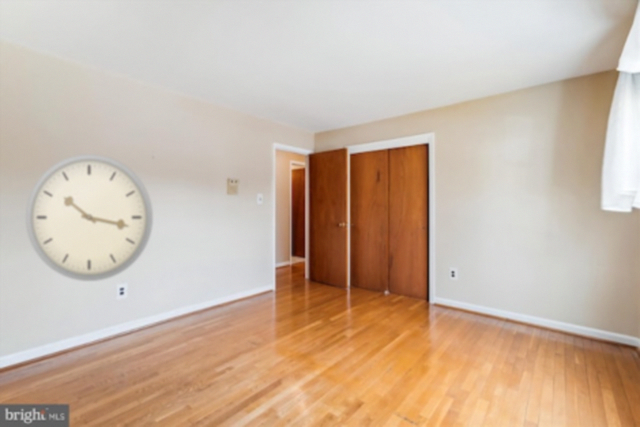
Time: **10:17**
